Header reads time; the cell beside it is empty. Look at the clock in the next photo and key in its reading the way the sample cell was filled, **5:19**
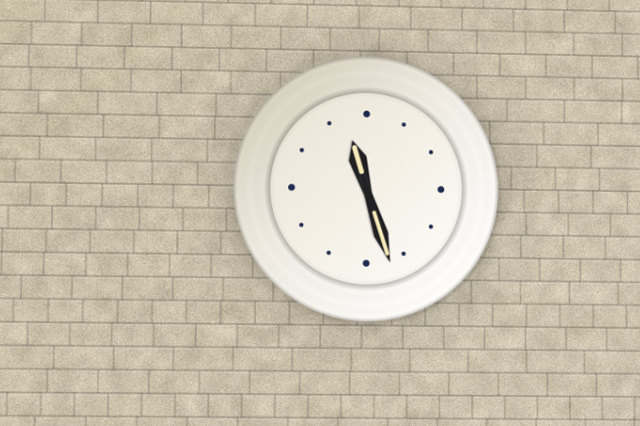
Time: **11:27**
